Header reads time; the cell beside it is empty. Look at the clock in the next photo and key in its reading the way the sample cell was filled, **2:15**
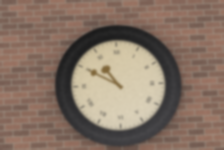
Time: **10:50**
